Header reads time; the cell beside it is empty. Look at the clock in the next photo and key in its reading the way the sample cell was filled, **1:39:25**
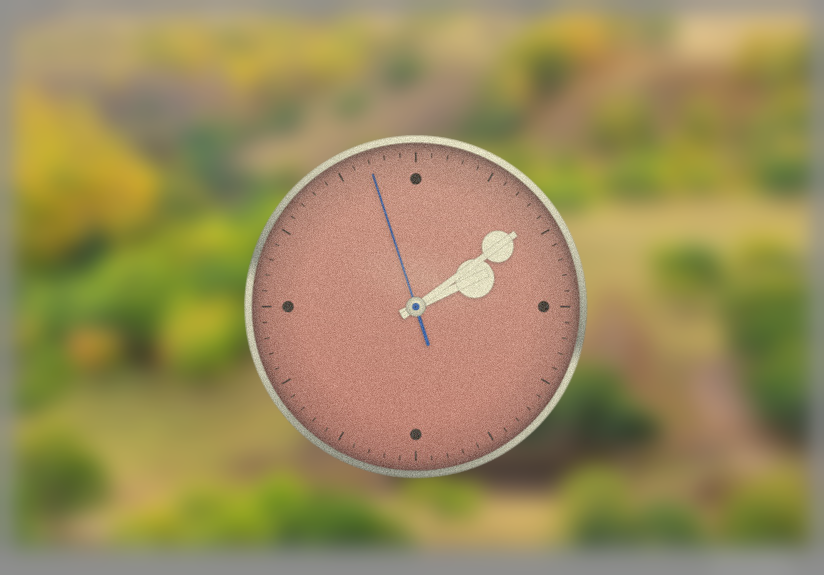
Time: **2:08:57**
